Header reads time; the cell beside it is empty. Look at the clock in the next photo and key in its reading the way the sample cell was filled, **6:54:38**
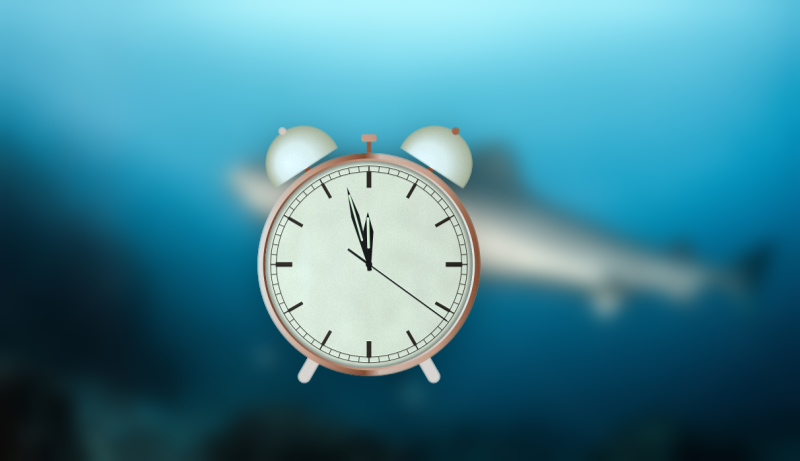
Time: **11:57:21**
